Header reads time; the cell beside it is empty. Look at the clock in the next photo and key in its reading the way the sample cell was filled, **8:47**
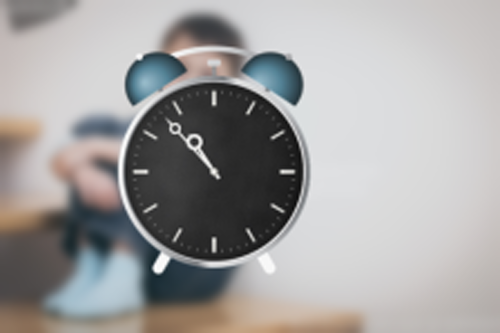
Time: **10:53**
